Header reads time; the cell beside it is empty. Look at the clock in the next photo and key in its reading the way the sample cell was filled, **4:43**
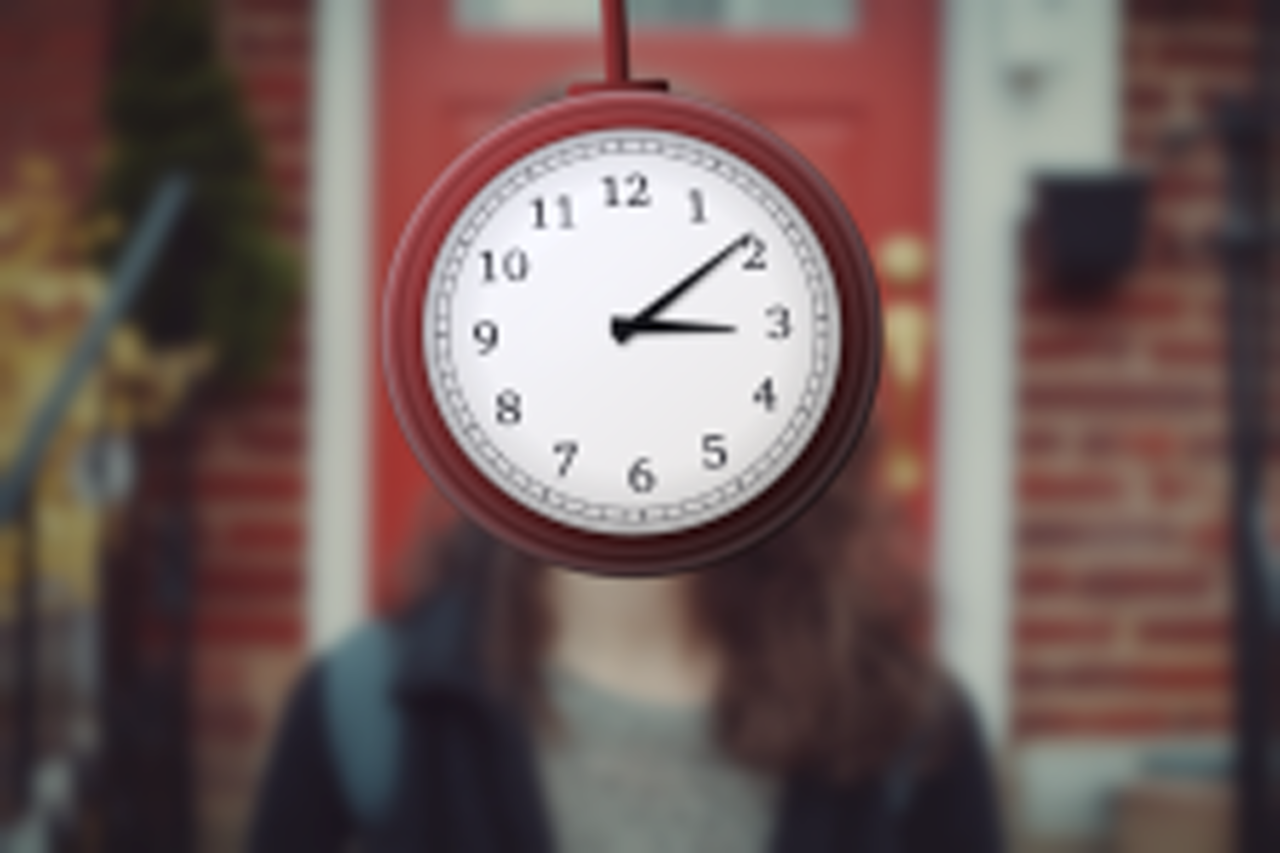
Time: **3:09**
